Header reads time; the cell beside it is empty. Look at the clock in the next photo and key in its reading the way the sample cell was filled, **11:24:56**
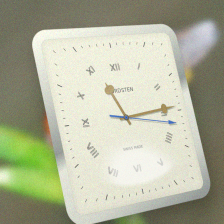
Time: **11:14:17**
